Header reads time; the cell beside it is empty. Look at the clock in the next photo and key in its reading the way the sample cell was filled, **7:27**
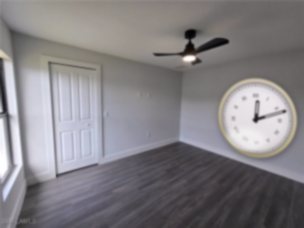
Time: **12:12**
